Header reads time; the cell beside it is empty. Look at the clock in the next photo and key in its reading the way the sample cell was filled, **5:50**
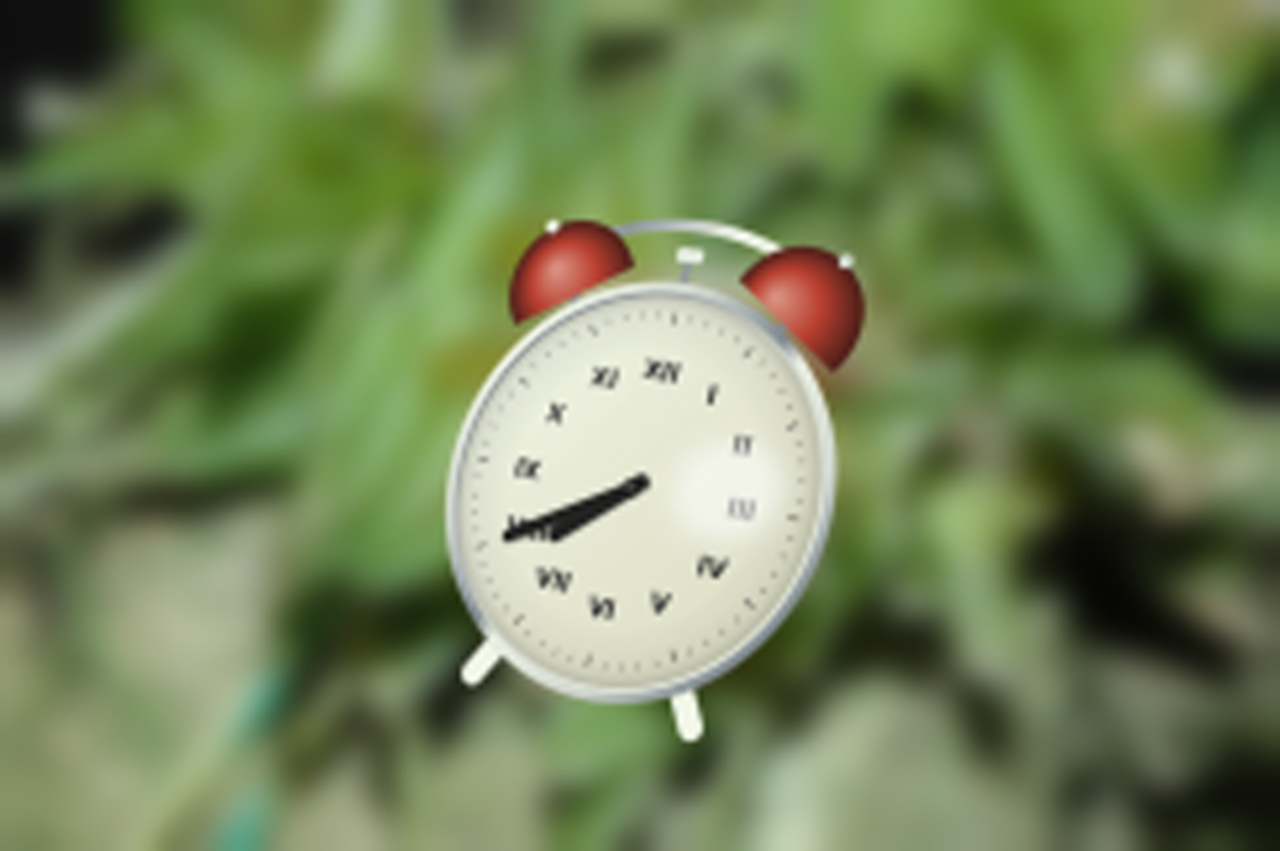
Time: **7:40**
